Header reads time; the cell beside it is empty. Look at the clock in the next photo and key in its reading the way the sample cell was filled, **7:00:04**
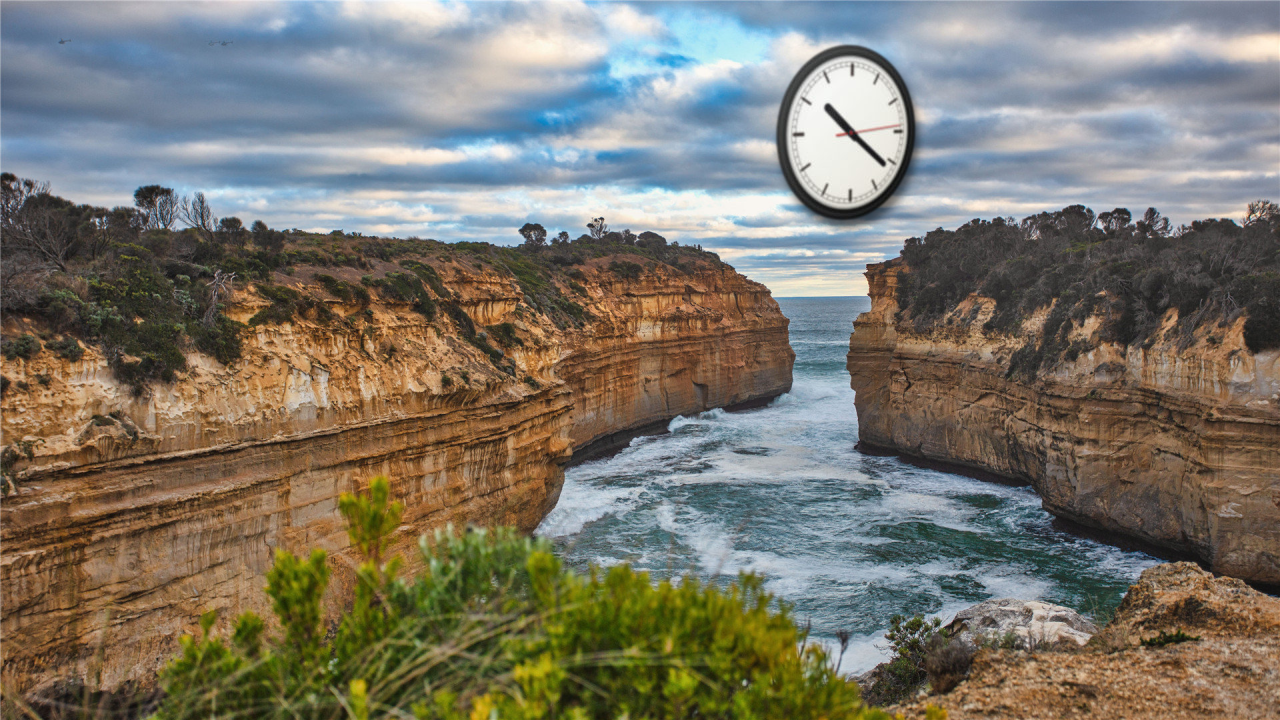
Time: **10:21:14**
